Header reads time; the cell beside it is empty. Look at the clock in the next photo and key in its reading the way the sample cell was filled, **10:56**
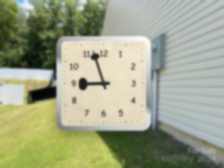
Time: **8:57**
